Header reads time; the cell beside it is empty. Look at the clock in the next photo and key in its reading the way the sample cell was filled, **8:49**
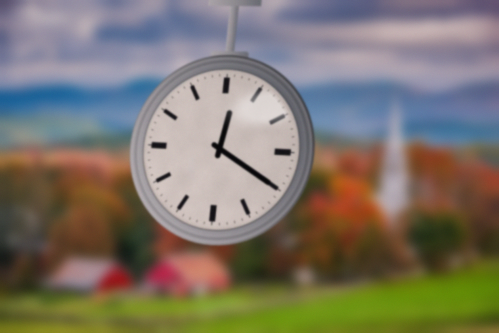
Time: **12:20**
